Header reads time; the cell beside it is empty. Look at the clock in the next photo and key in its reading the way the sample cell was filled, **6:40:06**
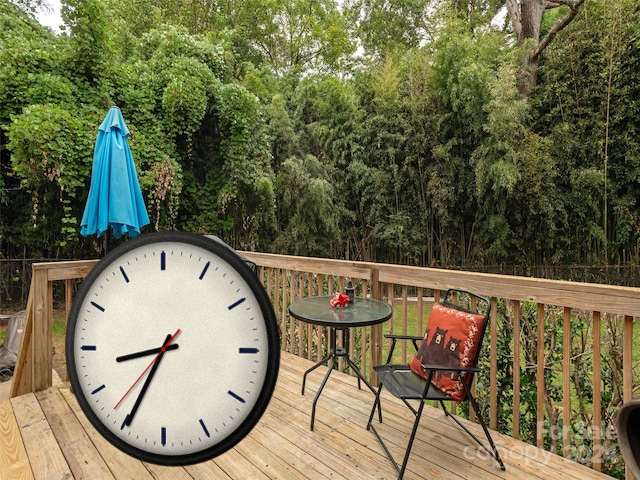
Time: **8:34:37**
